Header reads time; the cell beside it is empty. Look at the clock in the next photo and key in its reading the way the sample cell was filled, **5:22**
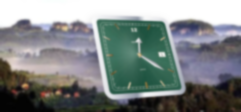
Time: **12:21**
